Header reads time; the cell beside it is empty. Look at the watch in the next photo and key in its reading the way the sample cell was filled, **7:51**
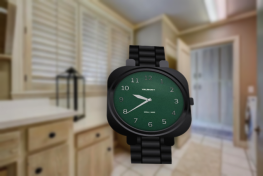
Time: **9:39**
